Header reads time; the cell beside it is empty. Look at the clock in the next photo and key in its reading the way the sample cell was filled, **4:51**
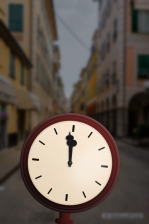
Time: **11:59**
